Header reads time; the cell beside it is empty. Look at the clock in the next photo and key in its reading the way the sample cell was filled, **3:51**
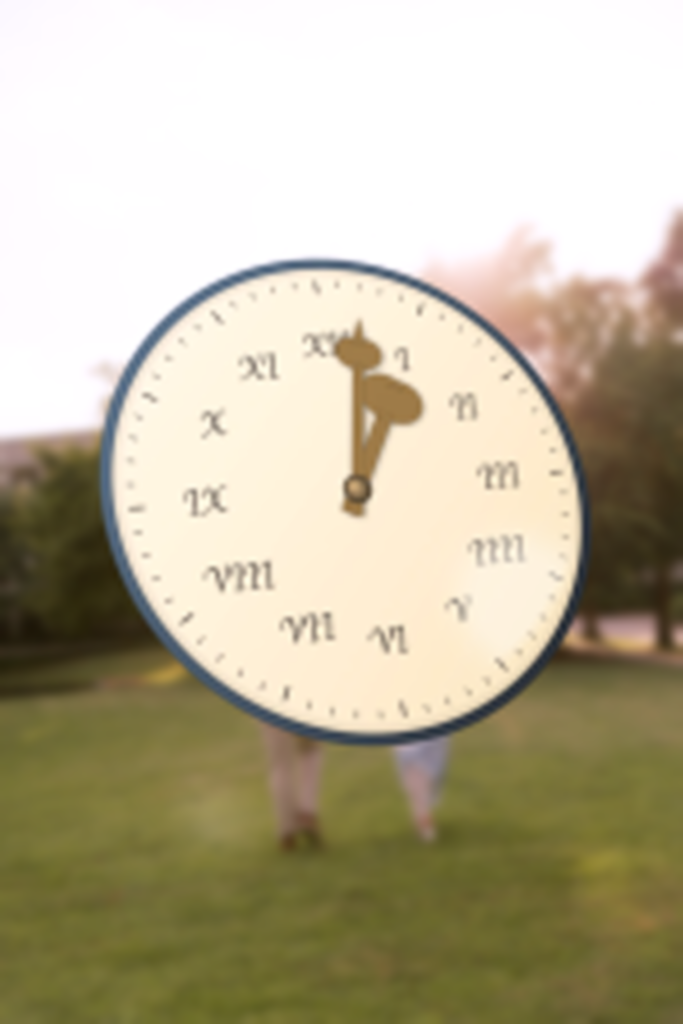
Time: **1:02**
